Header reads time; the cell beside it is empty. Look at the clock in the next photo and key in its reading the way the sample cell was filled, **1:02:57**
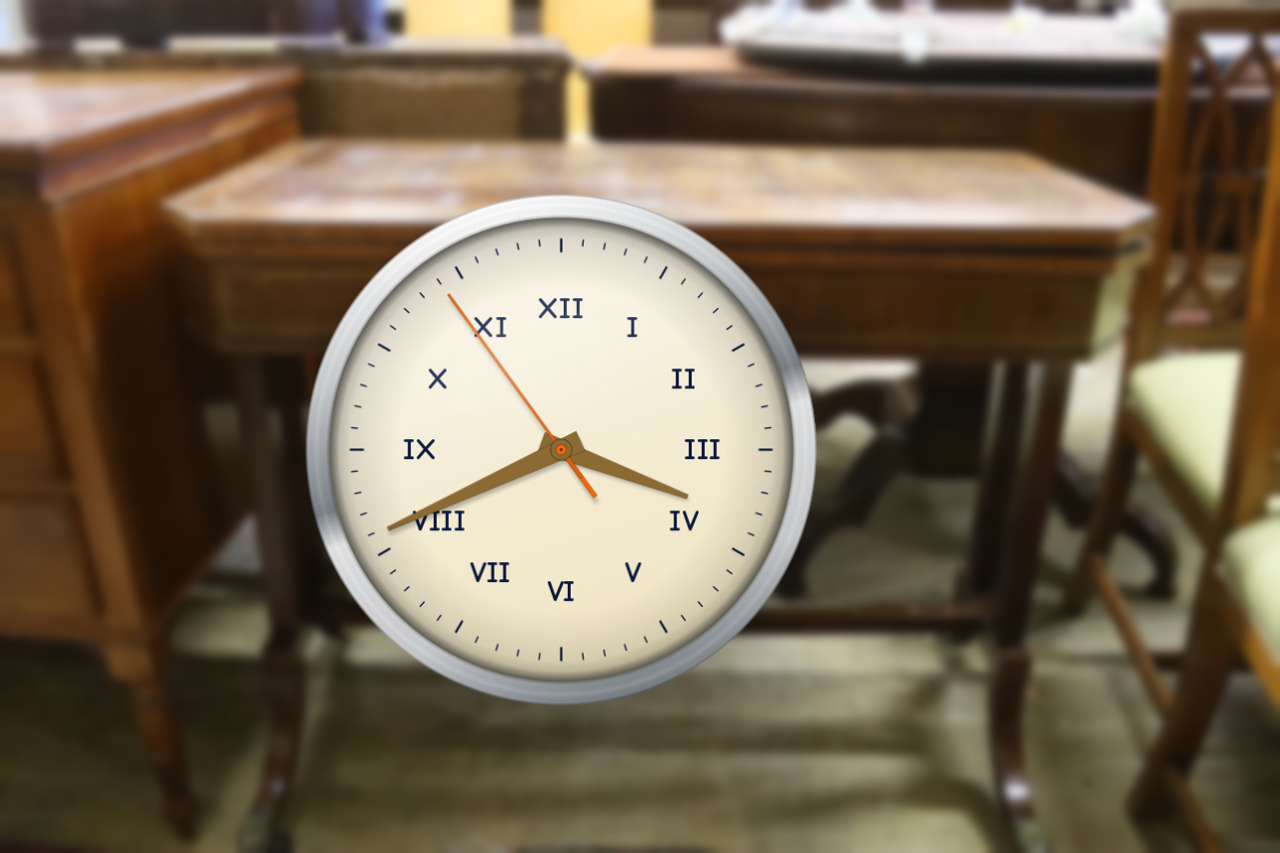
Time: **3:40:54**
